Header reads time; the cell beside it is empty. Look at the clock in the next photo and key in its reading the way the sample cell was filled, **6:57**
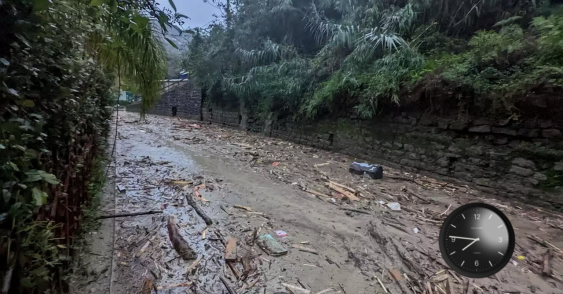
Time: **7:46**
